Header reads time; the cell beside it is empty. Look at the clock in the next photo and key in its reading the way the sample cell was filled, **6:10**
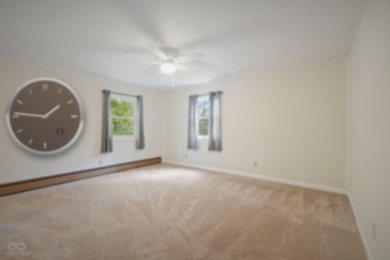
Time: **1:46**
